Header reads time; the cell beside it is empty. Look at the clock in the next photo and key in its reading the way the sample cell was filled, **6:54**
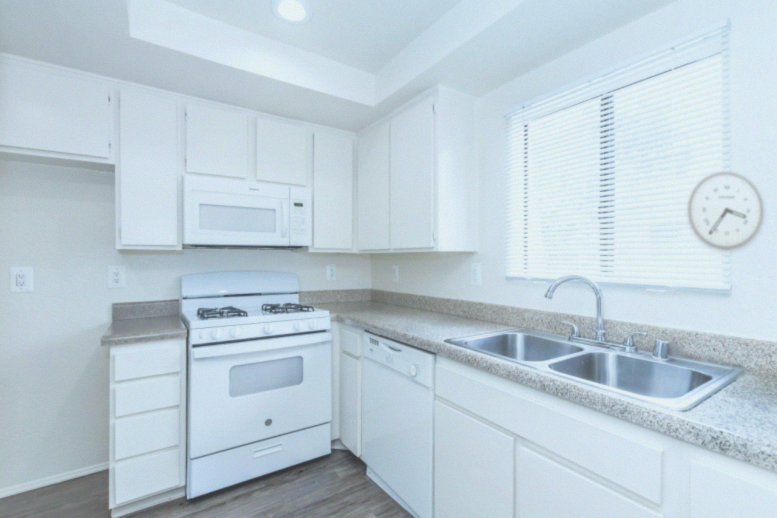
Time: **3:36**
